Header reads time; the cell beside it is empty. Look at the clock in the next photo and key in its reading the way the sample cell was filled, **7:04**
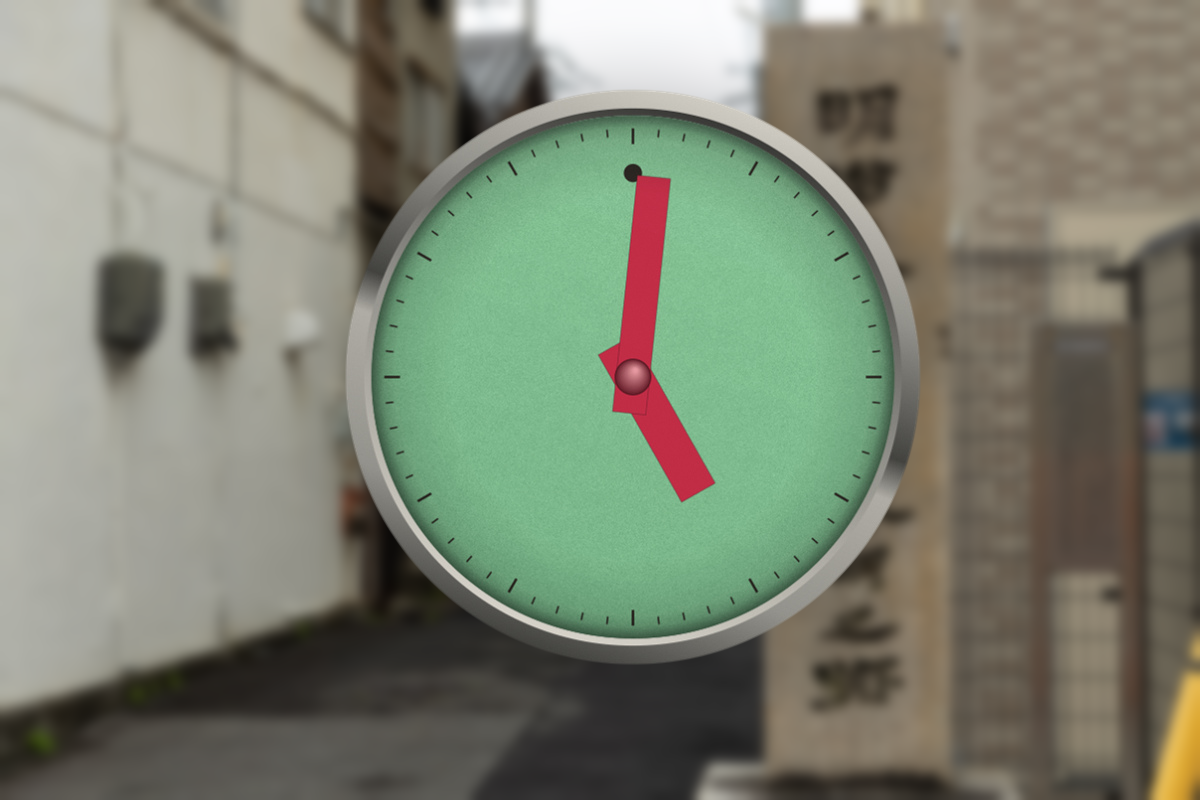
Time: **5:01**
